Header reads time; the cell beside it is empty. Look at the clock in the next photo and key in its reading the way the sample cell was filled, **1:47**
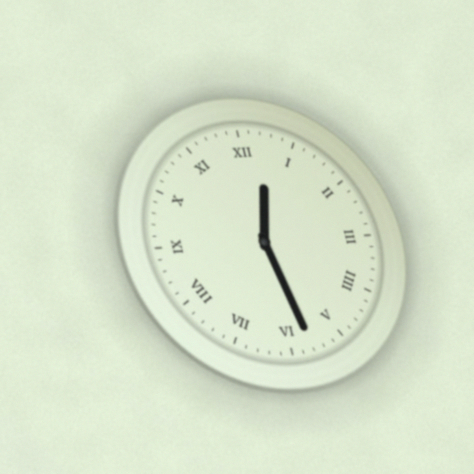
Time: **12:28**
